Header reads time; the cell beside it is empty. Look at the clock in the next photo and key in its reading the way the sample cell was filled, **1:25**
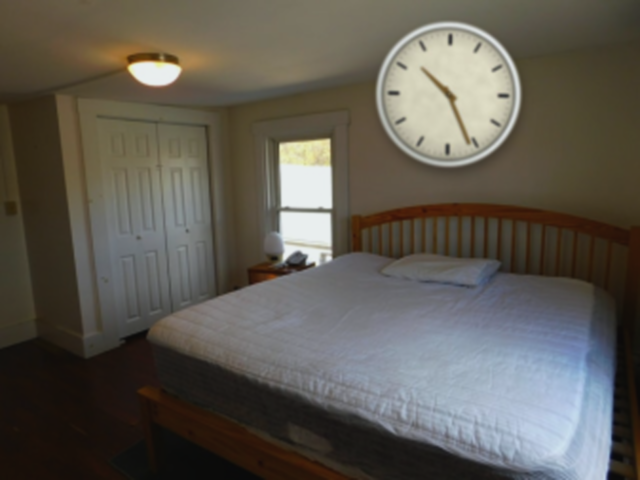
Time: **10:26**
